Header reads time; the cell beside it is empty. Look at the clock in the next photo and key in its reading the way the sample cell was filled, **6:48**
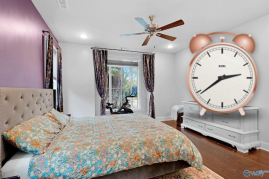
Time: **2:39**
